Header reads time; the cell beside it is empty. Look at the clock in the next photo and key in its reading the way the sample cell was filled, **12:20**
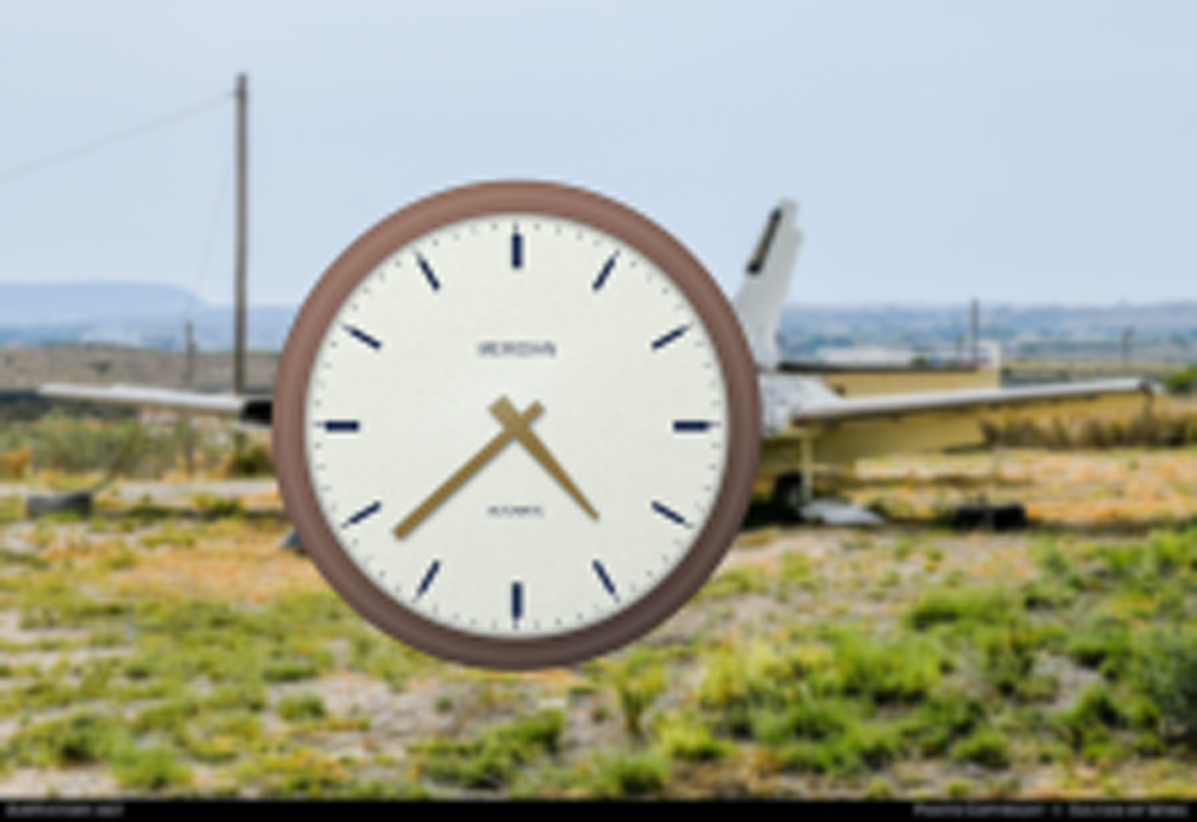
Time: **4:38**
